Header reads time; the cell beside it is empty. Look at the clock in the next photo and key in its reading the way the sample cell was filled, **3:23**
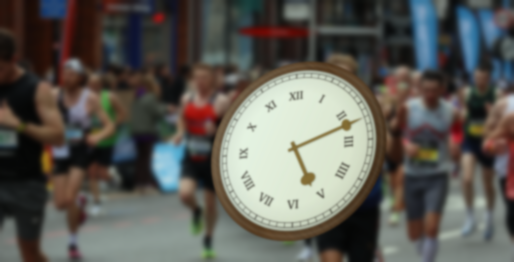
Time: **5:12**
